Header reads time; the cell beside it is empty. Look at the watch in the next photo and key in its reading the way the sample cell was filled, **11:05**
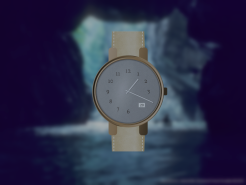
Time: **1:19**
